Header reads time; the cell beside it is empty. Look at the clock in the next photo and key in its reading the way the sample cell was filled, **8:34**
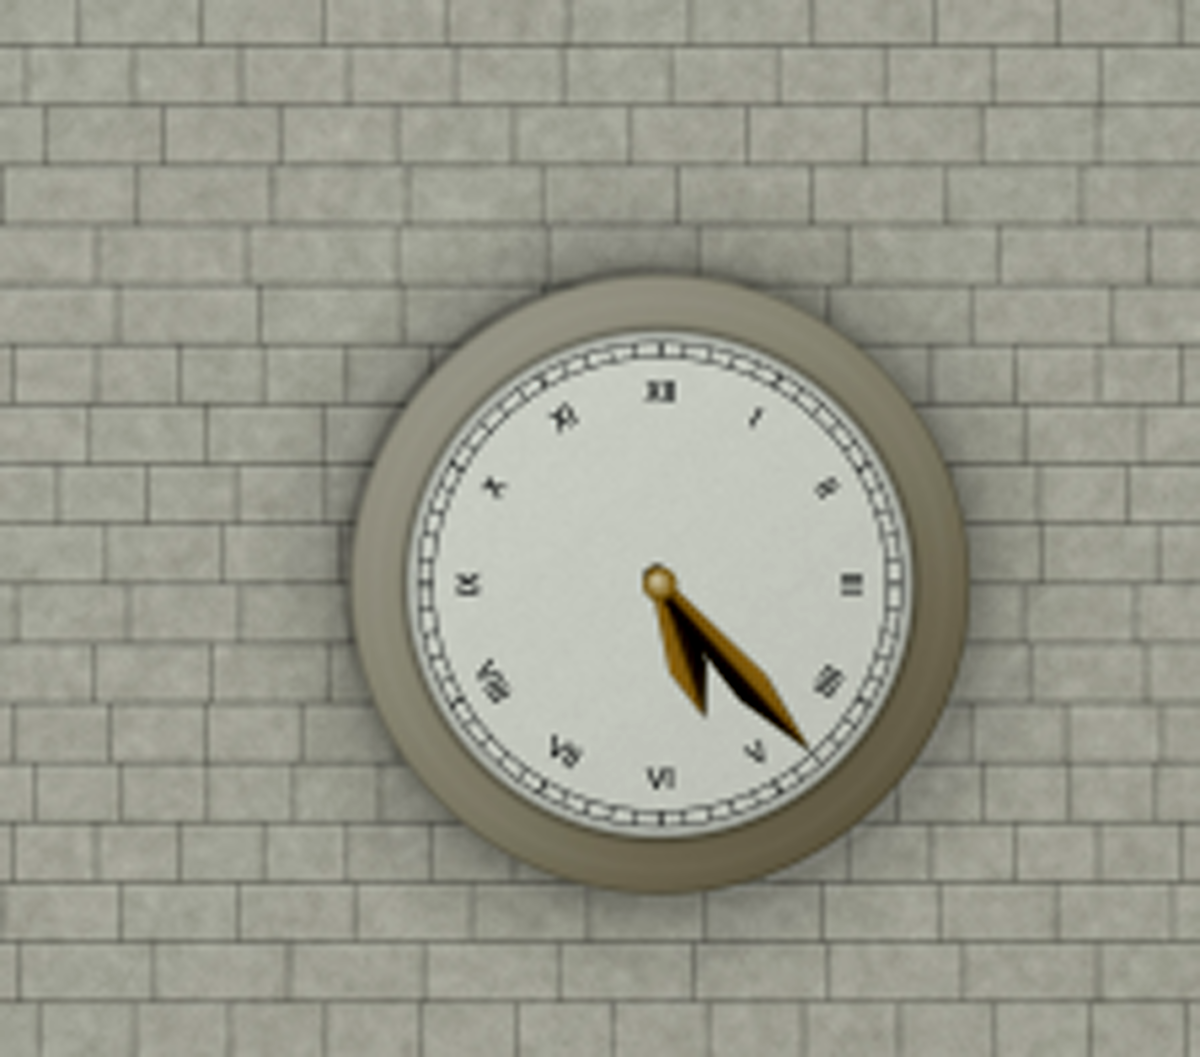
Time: **5:23**
